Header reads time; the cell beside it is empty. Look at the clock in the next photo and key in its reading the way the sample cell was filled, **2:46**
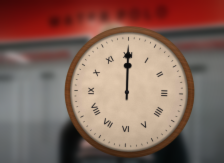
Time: **12:00**
